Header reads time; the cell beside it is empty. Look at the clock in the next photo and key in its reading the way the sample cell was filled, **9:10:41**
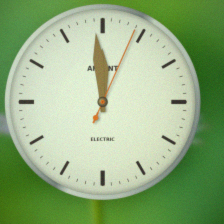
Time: **11:59:04**
